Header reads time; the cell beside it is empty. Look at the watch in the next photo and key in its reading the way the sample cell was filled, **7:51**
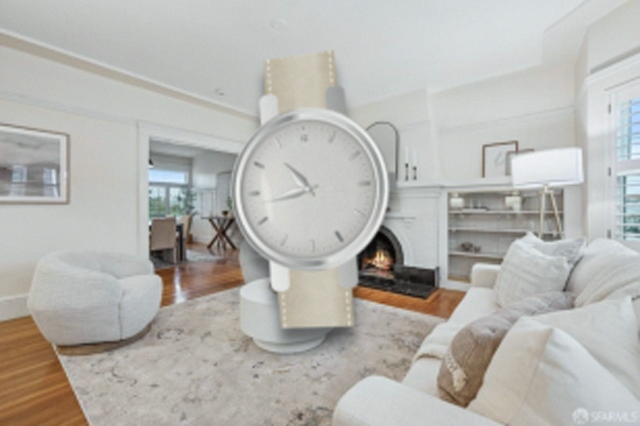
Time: **10:43**
